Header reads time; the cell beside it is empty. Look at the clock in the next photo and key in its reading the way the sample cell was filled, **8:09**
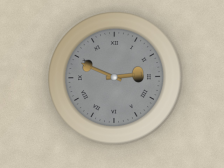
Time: **2:49**
